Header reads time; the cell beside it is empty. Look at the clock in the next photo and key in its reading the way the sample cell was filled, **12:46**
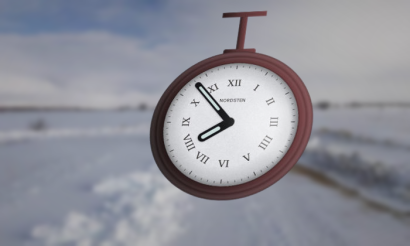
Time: **7:53**
